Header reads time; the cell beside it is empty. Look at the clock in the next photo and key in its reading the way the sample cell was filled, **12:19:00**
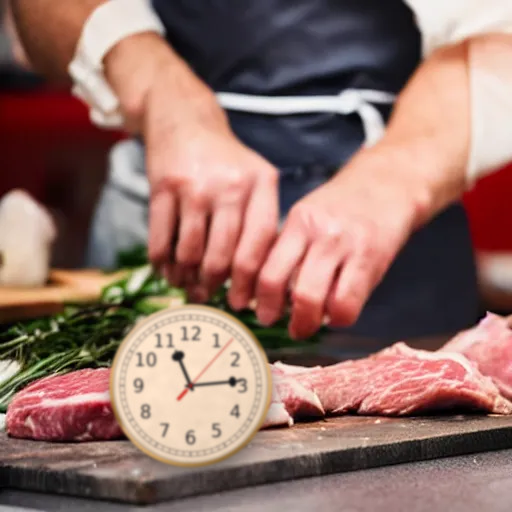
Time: **11:14:07**
